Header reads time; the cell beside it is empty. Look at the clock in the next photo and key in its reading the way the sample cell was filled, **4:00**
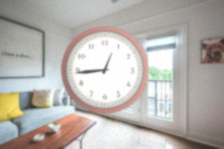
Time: **12:44**
